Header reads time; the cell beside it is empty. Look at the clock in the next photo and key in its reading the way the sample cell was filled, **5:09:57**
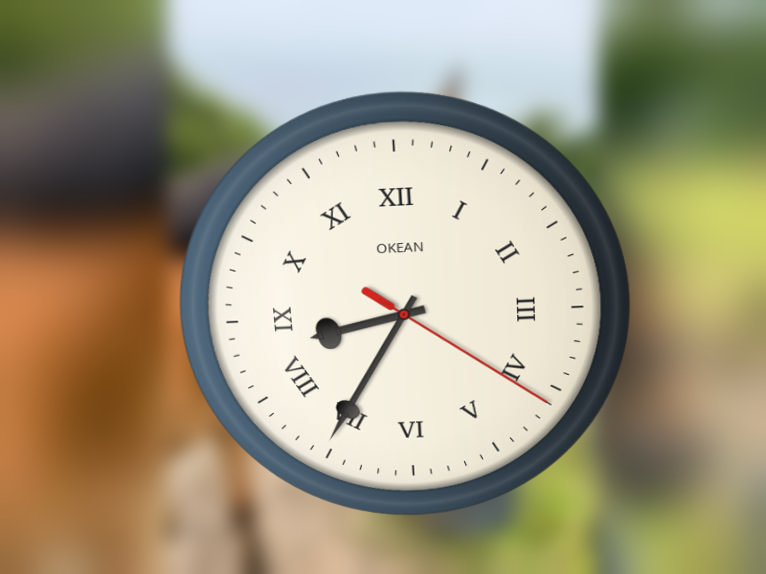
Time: **8:35:21**
